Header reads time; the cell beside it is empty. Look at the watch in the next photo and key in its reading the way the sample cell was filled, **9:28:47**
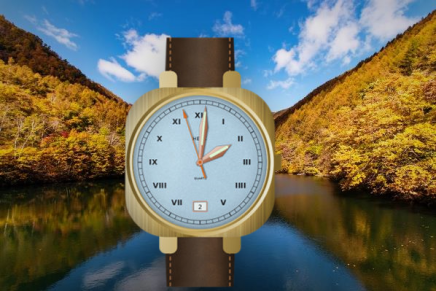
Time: **2:00:57**
